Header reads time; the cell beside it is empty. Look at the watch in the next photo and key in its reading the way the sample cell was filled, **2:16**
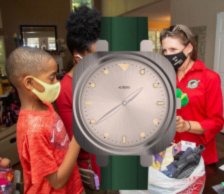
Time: **1:39**
